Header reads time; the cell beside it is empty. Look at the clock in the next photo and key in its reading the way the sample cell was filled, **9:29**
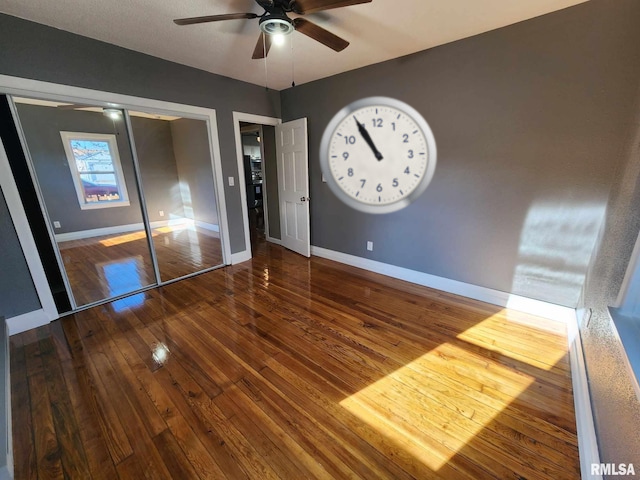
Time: **10:55**
